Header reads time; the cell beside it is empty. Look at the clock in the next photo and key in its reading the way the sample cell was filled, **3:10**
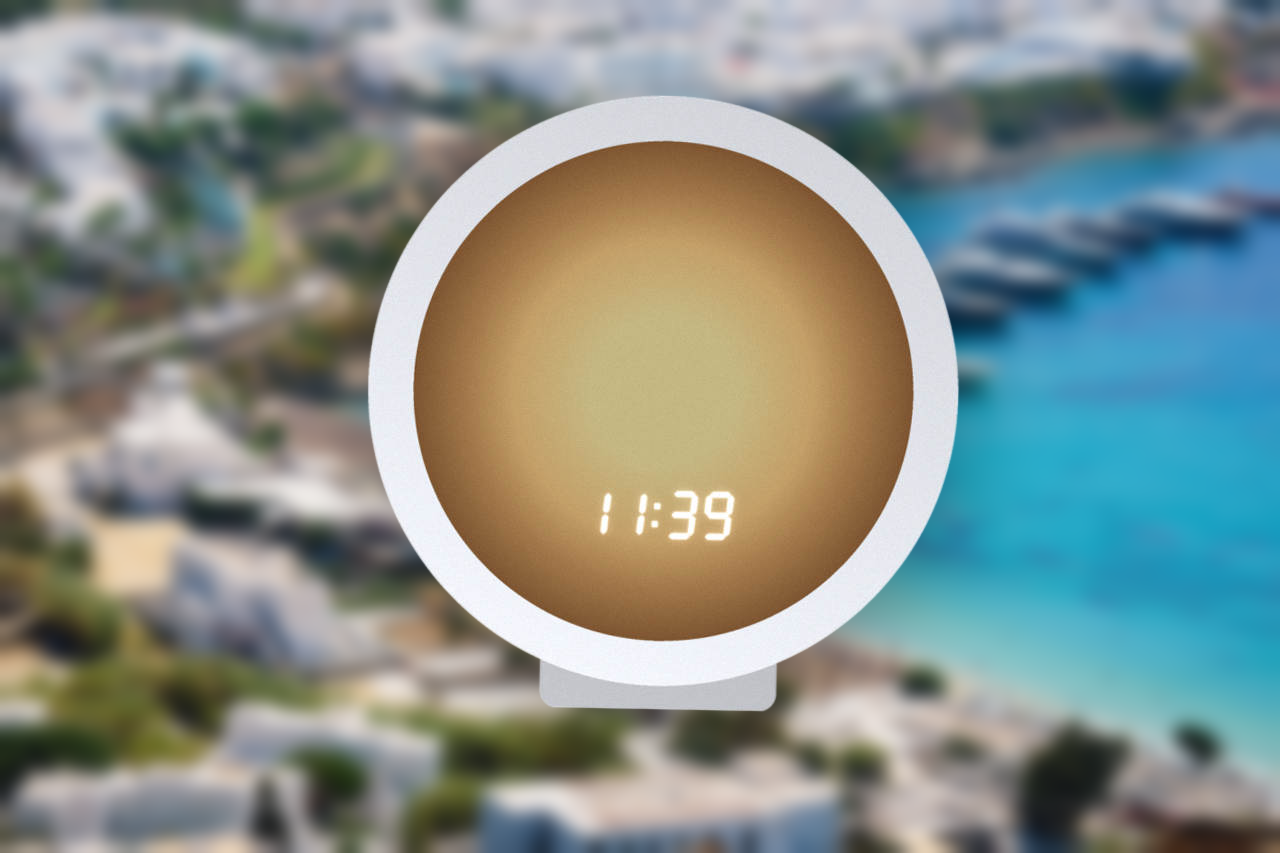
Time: **11:39**
